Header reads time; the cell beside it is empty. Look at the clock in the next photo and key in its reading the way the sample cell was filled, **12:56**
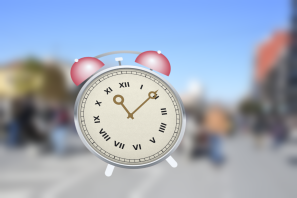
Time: **11:09**
